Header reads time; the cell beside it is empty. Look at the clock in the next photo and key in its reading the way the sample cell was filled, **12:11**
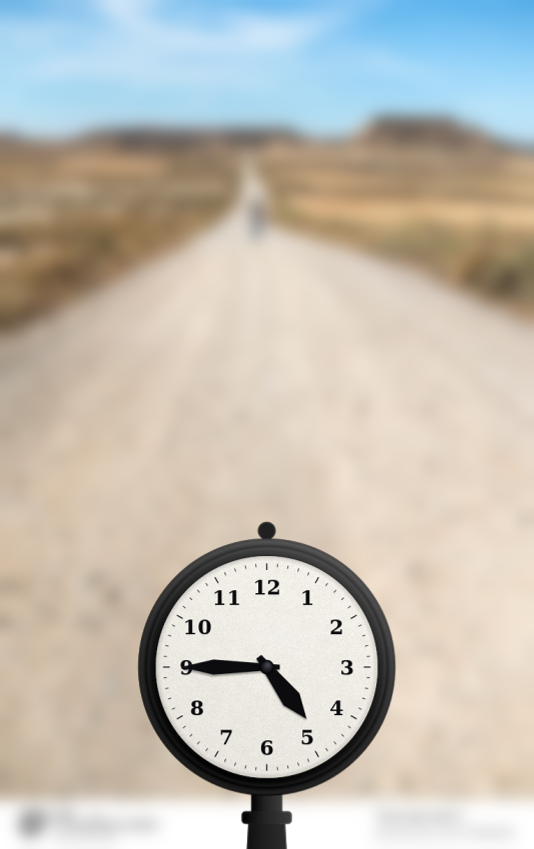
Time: **4:45**
